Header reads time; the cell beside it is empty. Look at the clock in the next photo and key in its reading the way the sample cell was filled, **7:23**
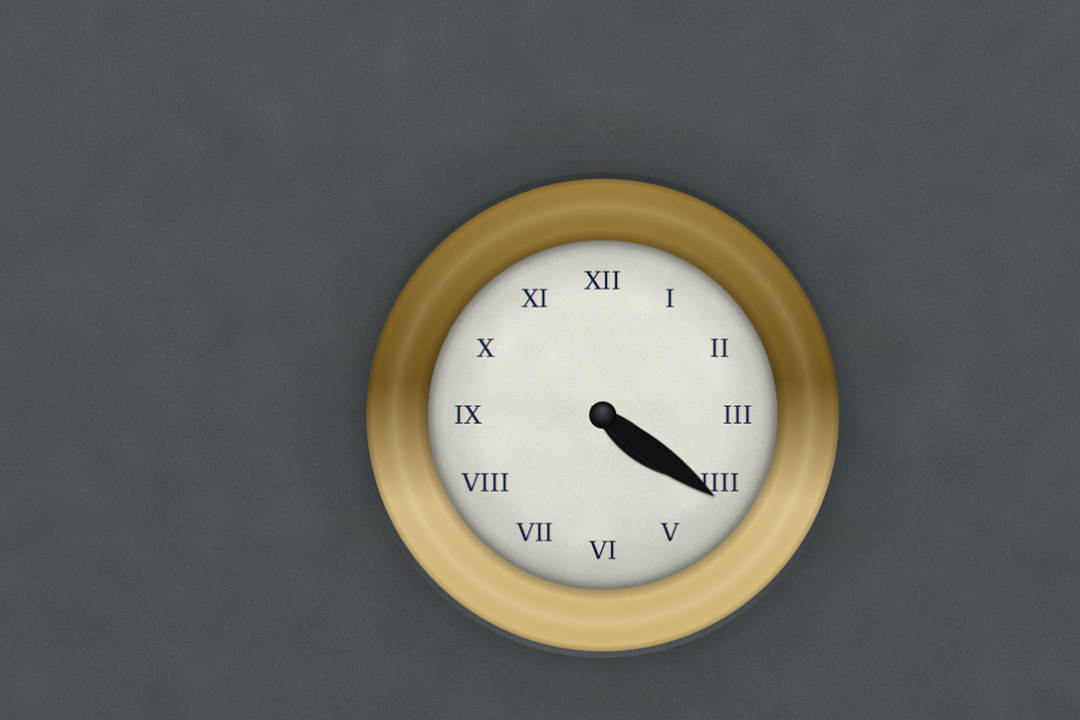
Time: **4:21**
